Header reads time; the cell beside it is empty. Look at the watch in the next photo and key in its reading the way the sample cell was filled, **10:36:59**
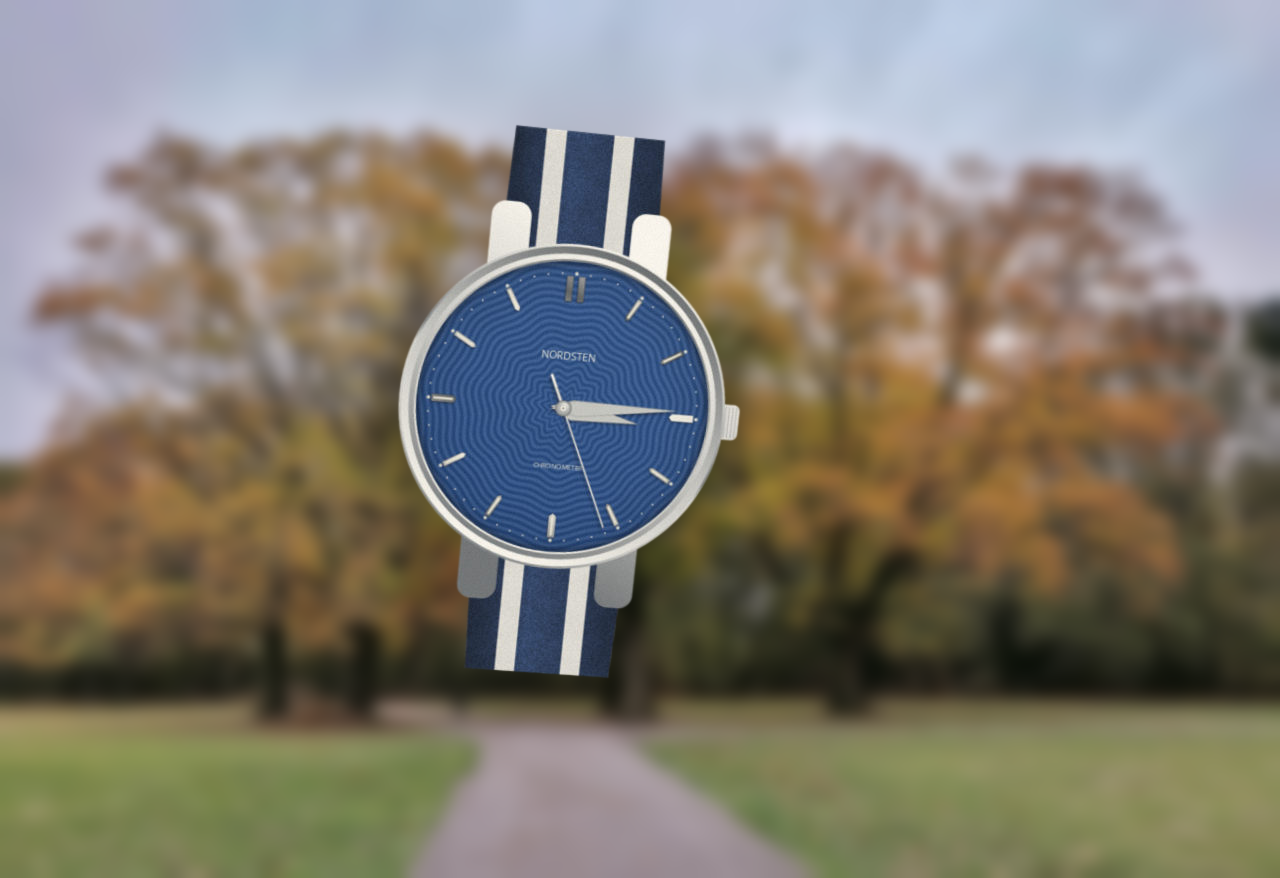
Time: **3:14:26**
